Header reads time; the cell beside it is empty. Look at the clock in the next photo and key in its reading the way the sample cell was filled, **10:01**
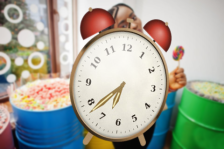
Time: **6:38**
